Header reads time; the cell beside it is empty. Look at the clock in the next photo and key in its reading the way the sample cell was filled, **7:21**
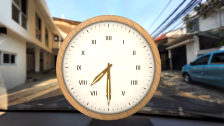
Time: **7:30**
